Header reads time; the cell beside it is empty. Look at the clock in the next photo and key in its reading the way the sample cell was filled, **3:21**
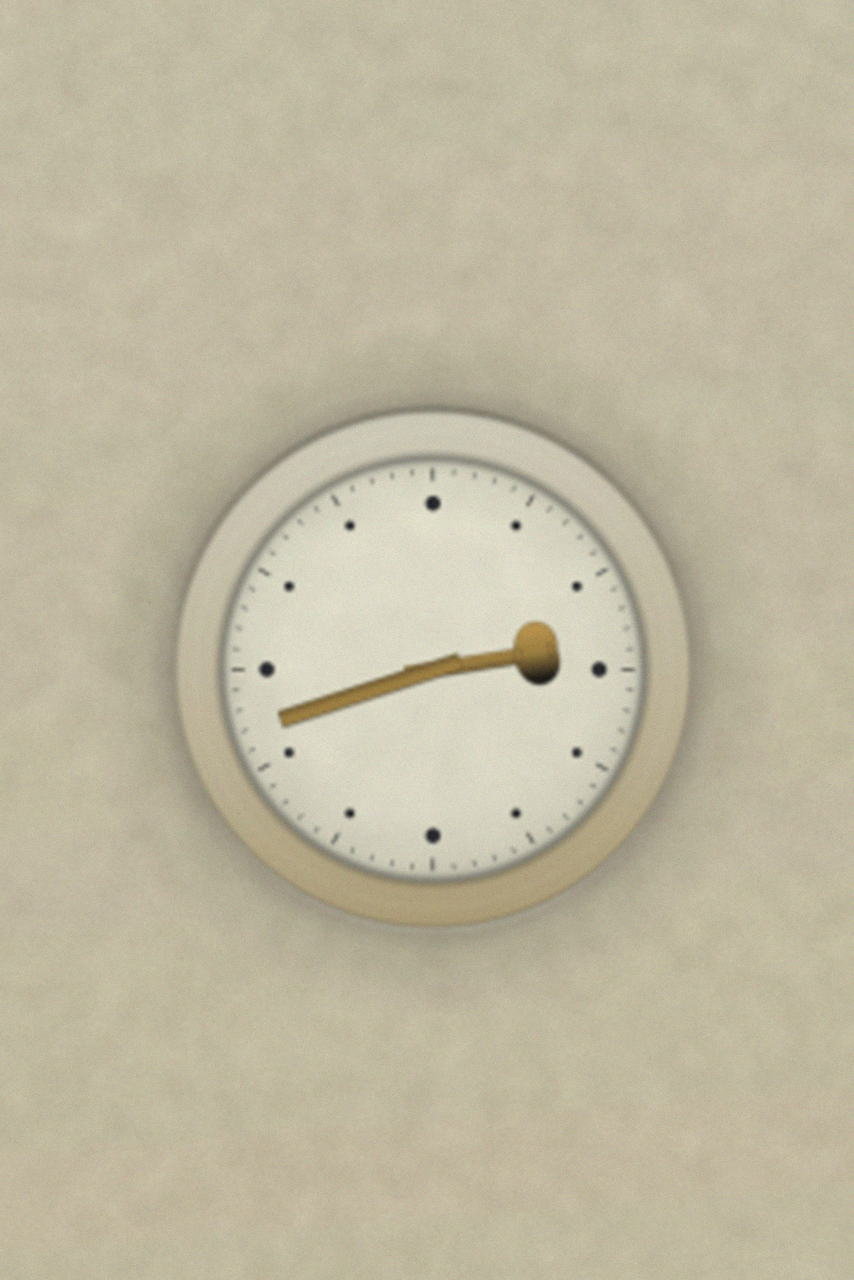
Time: **2:42**
